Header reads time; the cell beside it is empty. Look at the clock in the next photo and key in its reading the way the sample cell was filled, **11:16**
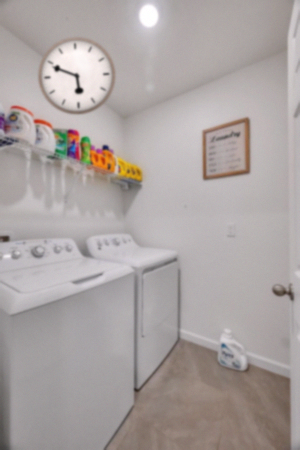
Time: **5:49**
